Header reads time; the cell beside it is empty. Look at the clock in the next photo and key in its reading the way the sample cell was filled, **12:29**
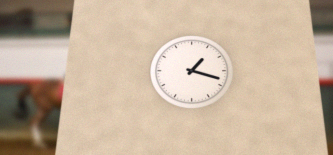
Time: **1:18**
